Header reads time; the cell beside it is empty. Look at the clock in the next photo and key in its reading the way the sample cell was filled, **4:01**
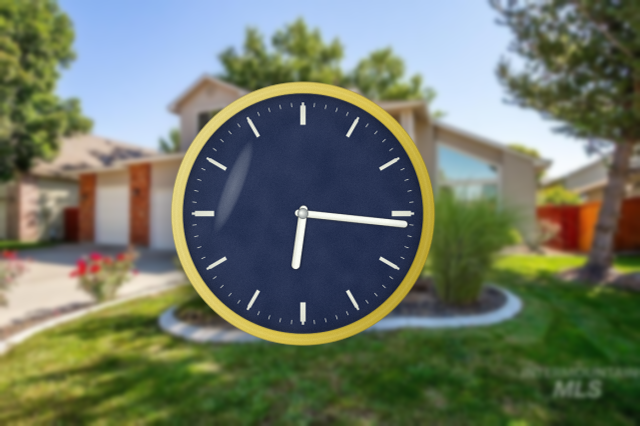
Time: **6:16**
